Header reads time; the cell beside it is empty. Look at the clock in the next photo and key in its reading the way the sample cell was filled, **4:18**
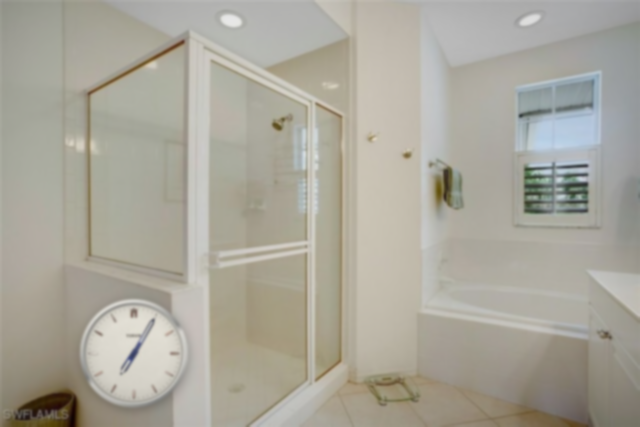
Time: **7:05**
